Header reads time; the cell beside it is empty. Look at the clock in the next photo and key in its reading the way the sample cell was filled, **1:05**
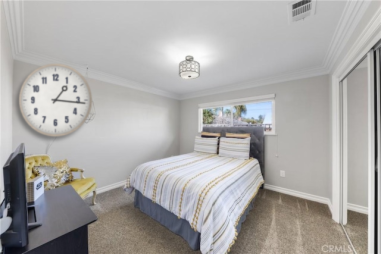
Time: **1:16**
